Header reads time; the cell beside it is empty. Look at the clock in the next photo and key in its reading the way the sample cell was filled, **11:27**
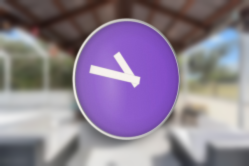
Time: **10:47**
